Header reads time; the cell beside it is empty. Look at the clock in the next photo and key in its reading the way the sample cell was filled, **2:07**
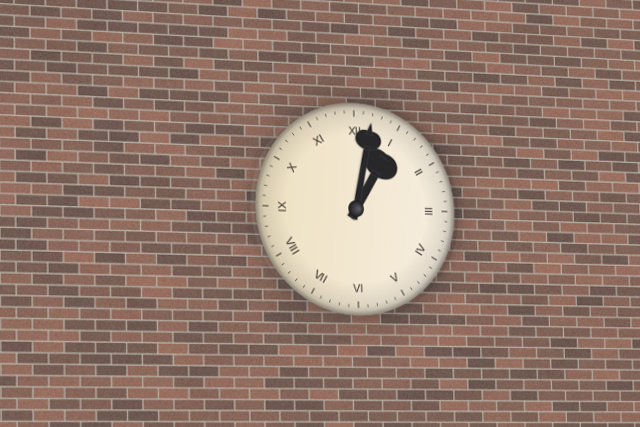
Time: **1:02**
